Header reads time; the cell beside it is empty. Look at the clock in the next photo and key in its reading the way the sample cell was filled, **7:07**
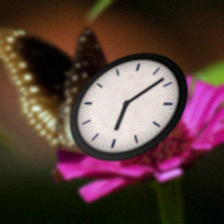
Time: **6:08**
